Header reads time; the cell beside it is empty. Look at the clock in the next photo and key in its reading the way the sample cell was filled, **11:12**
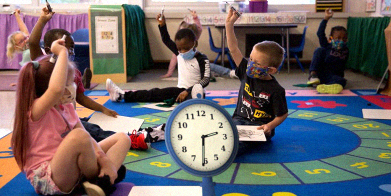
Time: **2:31**
